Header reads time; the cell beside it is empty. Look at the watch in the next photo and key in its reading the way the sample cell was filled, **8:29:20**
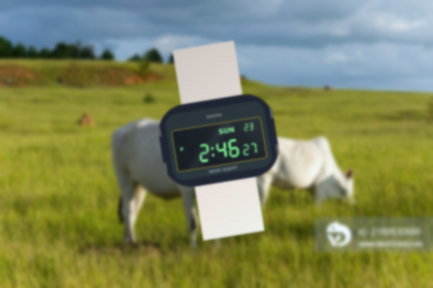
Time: **2:46:27**
